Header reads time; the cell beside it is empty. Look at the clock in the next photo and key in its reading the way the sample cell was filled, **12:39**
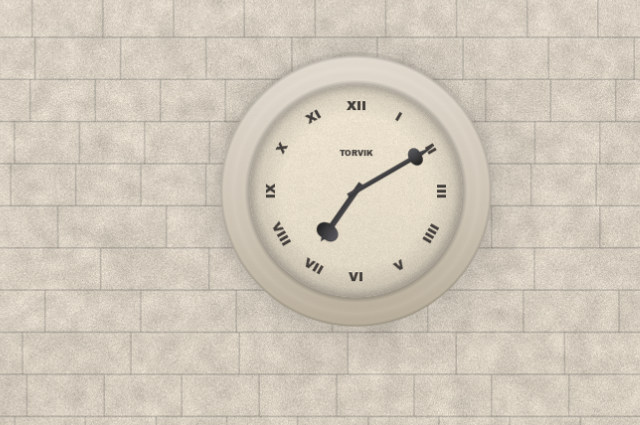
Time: **7:10**
